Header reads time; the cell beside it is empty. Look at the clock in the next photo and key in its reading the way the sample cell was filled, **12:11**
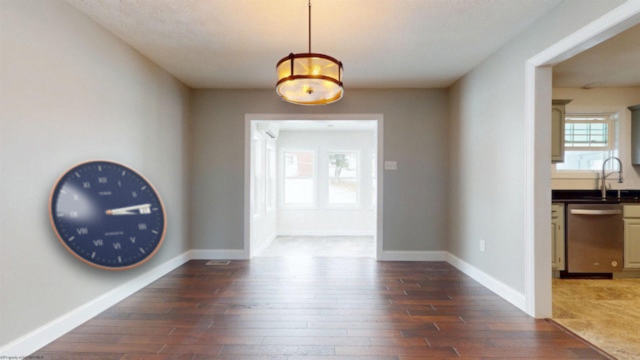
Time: **3:14**
